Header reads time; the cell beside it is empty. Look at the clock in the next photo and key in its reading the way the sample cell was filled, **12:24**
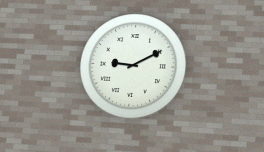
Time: **9:10**
